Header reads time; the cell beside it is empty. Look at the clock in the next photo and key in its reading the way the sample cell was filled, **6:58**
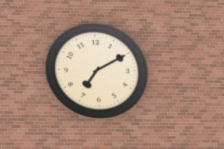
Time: **7:10**
